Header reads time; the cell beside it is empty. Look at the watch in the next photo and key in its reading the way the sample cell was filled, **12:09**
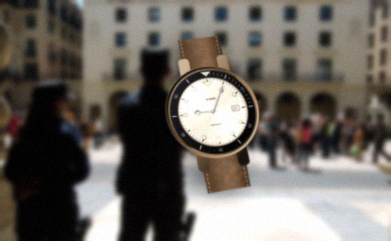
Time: **9:05**
